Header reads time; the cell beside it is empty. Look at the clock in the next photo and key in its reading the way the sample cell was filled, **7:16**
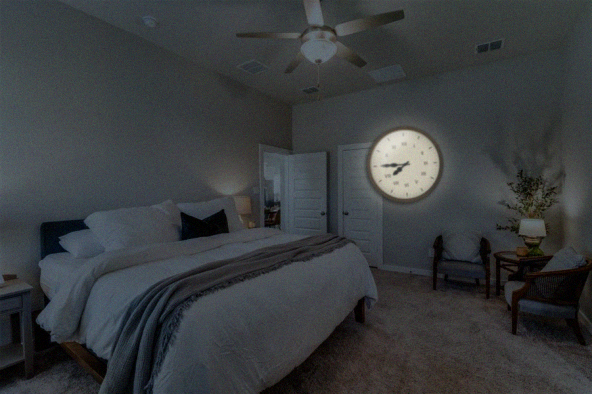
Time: **7:45**
